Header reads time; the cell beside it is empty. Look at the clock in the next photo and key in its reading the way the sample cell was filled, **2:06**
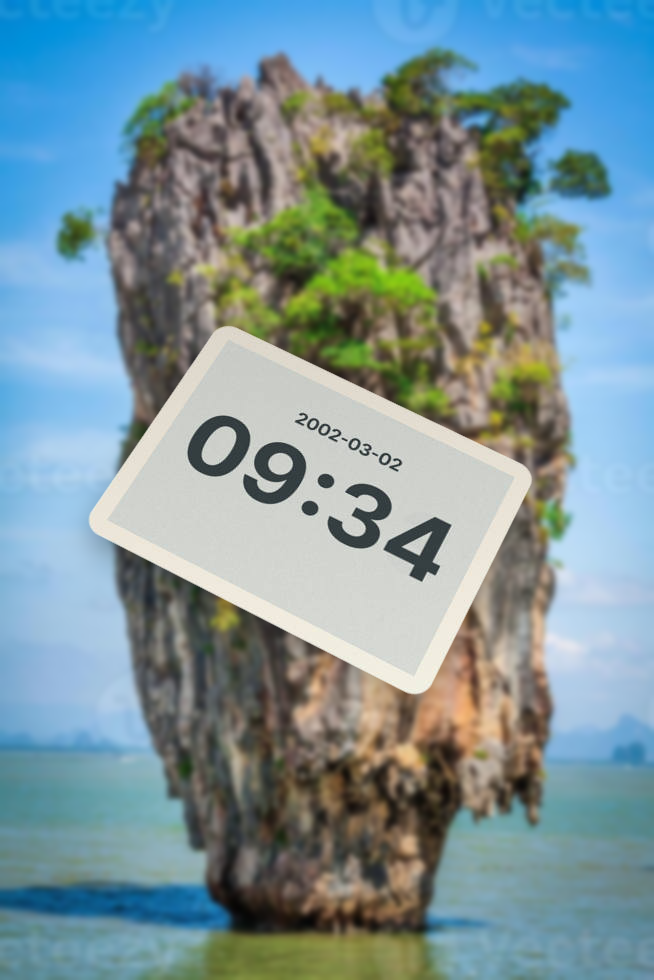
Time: **9:34**
